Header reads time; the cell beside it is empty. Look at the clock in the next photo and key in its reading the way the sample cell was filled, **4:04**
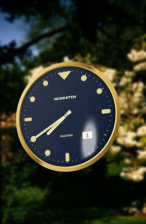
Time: **7:40**
